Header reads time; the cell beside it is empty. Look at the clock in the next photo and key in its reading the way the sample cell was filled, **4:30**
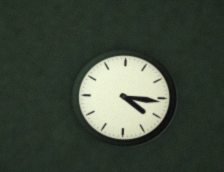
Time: **4:16**
